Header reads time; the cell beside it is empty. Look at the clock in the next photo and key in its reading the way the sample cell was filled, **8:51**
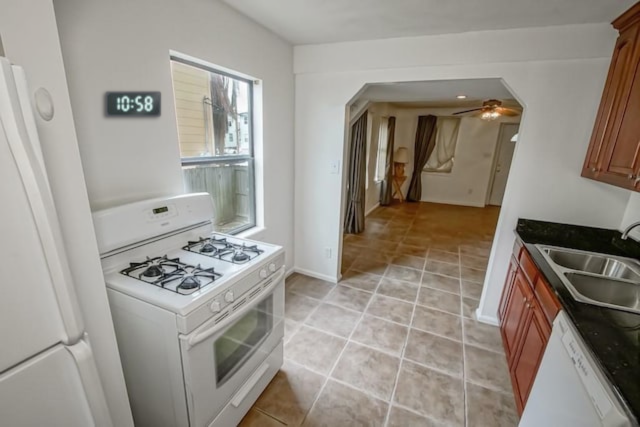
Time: **10:58**
